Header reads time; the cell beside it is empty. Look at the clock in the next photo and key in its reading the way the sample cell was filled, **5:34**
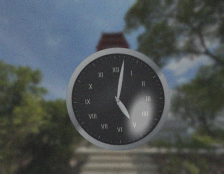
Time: **5:02**
